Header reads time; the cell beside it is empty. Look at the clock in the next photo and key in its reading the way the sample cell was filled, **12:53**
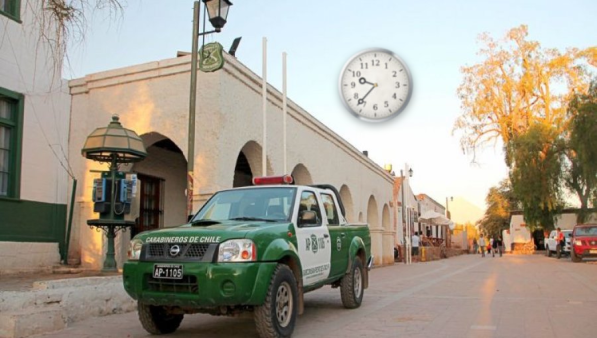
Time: **9:37**
